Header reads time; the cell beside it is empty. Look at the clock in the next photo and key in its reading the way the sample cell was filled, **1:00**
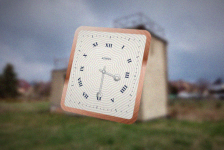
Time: **3:30**
